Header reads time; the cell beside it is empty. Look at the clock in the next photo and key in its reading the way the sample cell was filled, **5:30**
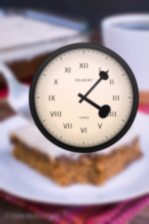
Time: **4:07**
